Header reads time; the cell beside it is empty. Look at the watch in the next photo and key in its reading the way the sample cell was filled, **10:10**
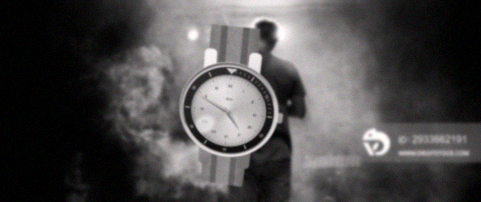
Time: **4:49**
